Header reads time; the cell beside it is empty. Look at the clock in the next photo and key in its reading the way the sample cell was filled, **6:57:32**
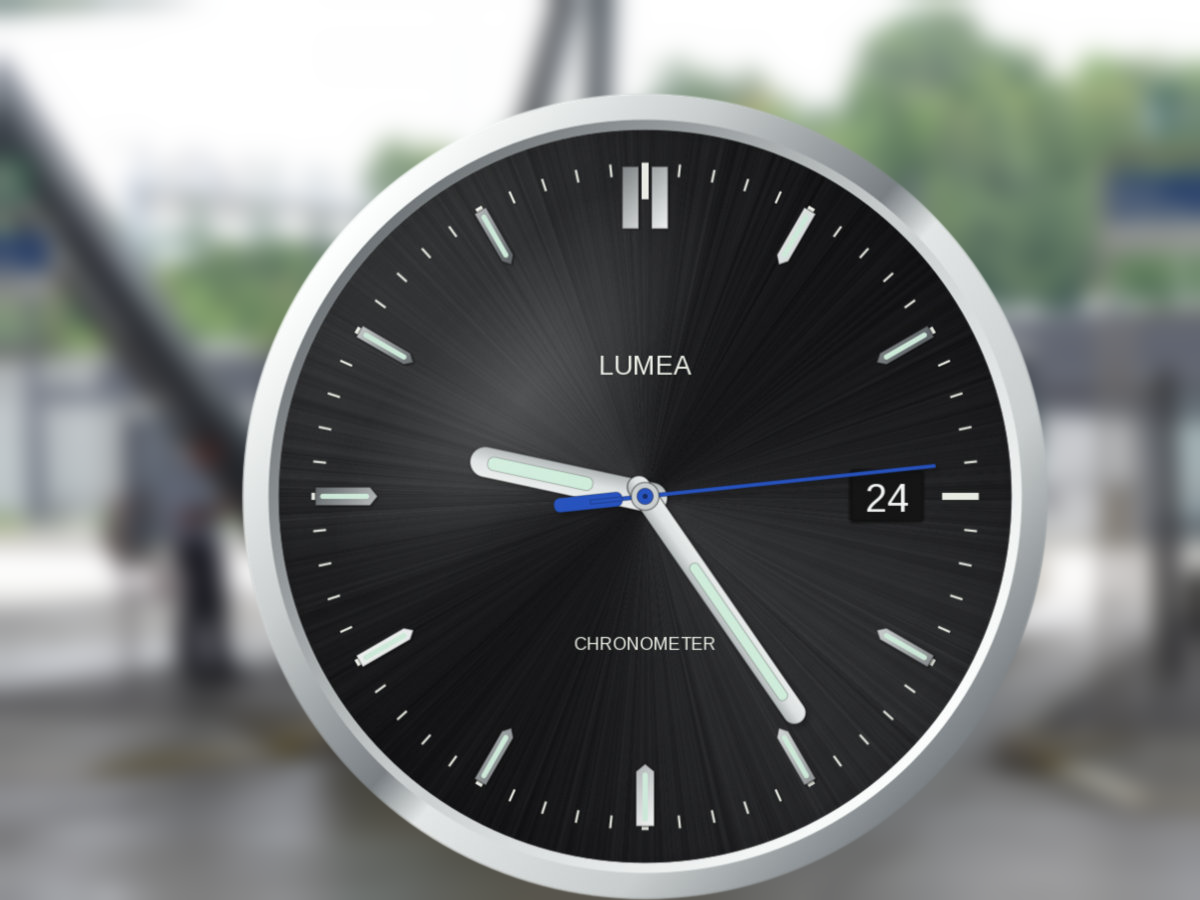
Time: **9:24:14**
